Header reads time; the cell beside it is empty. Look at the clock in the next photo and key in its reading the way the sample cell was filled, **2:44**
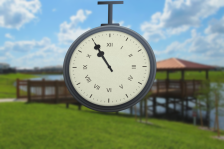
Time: **10:55**
